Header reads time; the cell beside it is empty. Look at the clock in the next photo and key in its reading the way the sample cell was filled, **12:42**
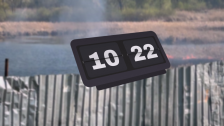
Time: **10:22**
